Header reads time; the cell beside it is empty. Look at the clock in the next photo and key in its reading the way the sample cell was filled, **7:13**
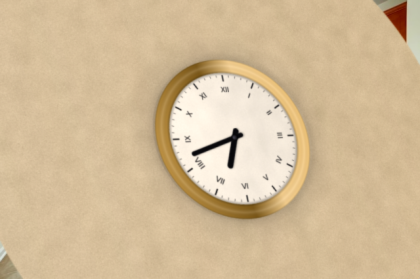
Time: **6:42**
